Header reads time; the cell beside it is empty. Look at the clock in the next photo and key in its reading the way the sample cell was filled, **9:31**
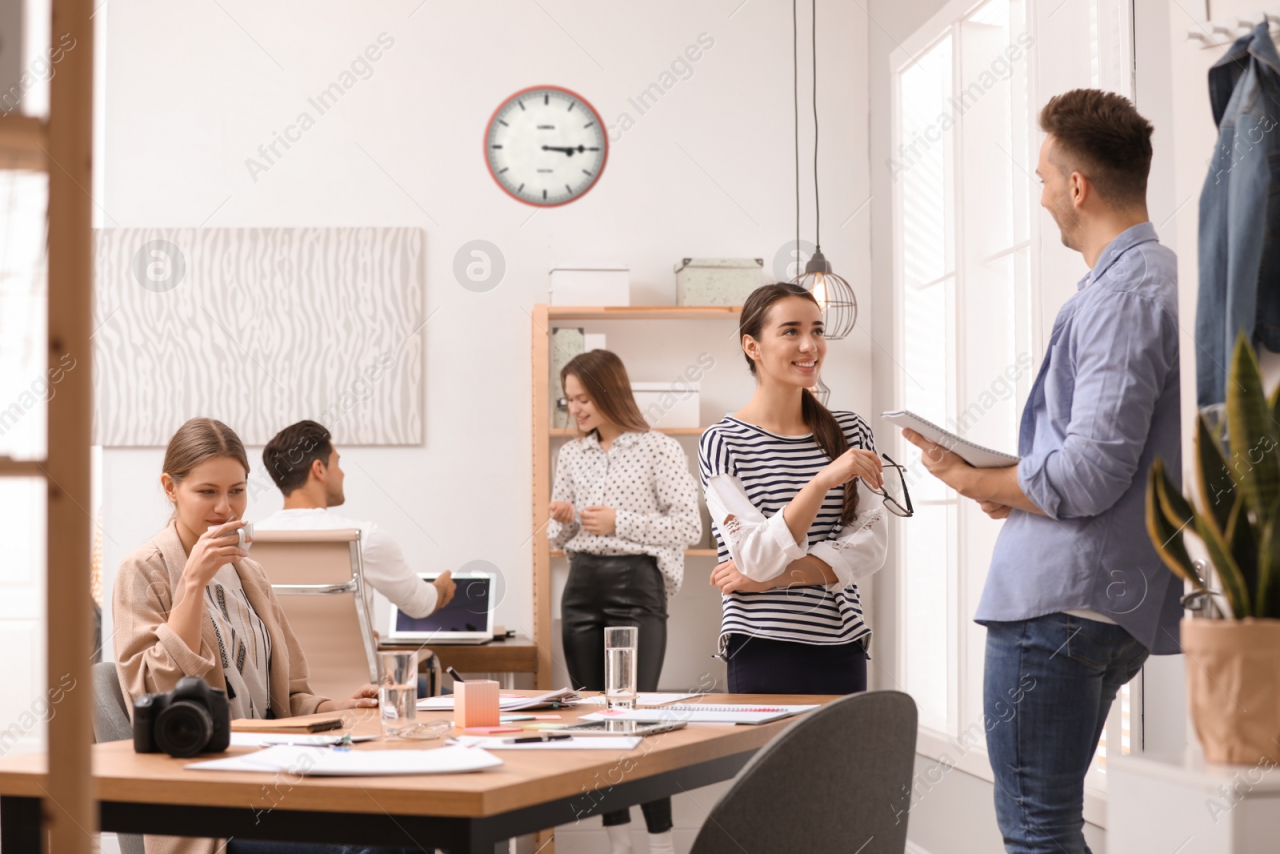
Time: **3:15**
